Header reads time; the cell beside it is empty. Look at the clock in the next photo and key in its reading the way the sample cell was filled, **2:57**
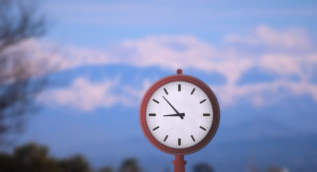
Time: **8:53**
